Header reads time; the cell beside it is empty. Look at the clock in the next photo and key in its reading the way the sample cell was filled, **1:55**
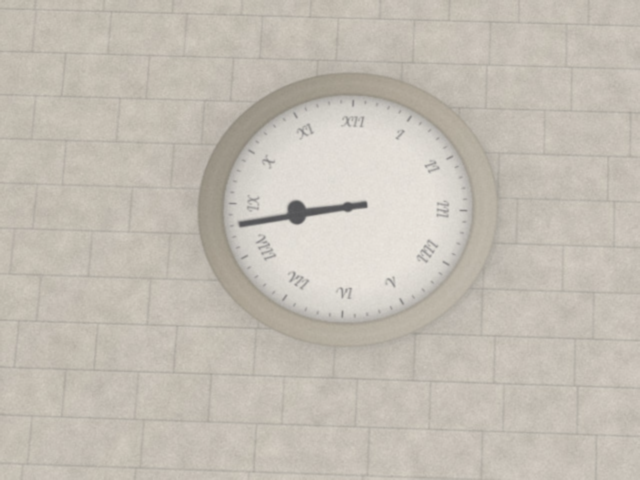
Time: **8:43**
